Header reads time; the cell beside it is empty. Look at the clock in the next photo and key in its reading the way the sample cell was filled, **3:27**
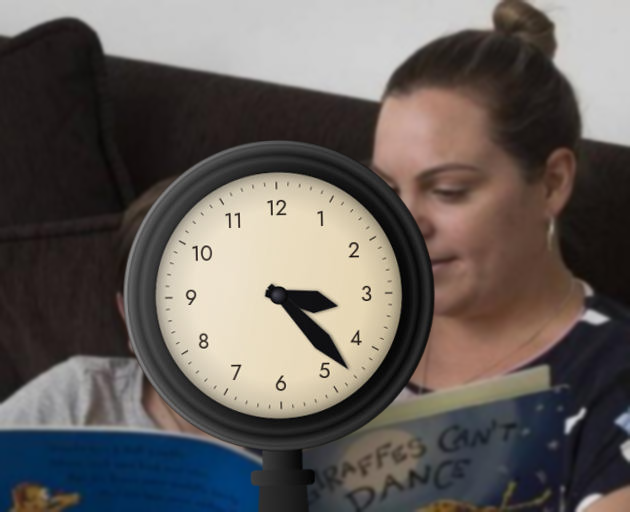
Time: **3:23**
